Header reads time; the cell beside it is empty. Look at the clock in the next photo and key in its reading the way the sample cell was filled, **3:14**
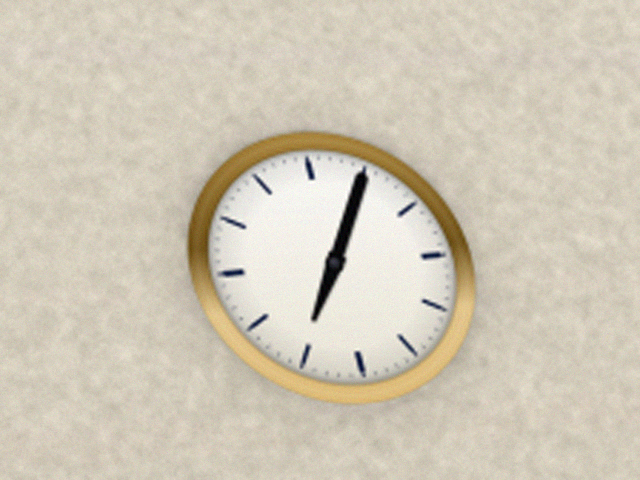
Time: **7:05**
